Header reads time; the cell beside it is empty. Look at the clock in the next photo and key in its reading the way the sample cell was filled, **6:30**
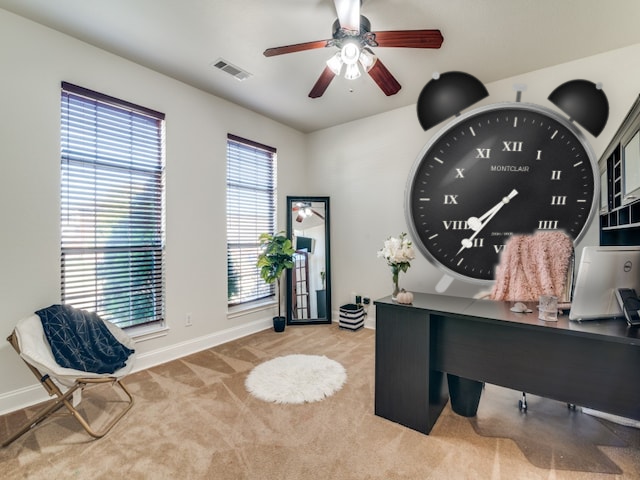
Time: **7:36**
